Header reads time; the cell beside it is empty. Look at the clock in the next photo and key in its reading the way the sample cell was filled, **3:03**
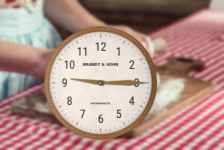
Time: **9:15**
